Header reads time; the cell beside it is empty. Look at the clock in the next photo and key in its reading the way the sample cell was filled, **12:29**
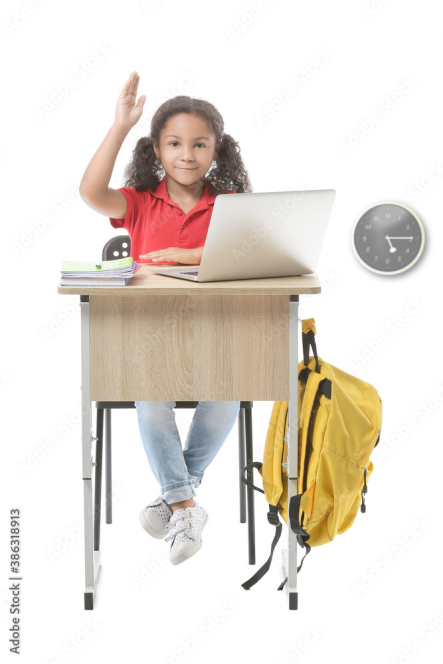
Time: **5:15**
